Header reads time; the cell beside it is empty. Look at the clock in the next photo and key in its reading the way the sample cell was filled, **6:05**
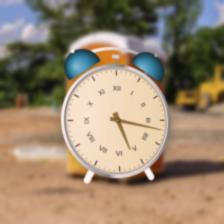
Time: **5:17**
